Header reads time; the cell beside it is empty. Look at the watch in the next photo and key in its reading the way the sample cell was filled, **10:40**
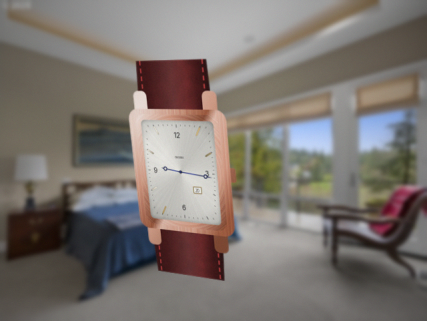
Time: **9:16**
